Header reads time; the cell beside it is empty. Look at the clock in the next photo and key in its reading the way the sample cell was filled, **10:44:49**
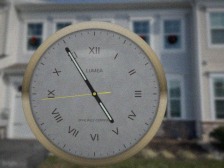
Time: **4:54:44**
